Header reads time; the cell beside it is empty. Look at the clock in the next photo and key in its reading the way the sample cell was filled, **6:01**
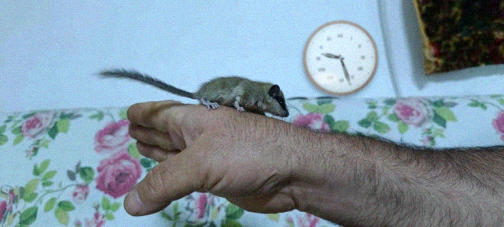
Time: **9:27**
